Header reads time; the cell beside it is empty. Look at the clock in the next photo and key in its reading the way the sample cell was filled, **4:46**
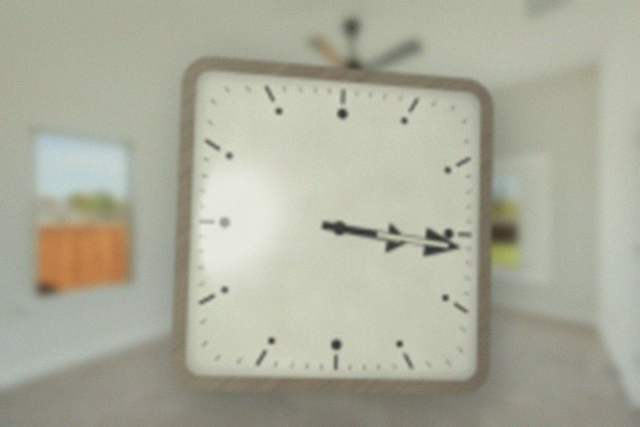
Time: **3:16**
